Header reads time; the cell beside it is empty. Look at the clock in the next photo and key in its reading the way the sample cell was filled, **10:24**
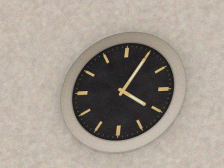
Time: **4:05**
